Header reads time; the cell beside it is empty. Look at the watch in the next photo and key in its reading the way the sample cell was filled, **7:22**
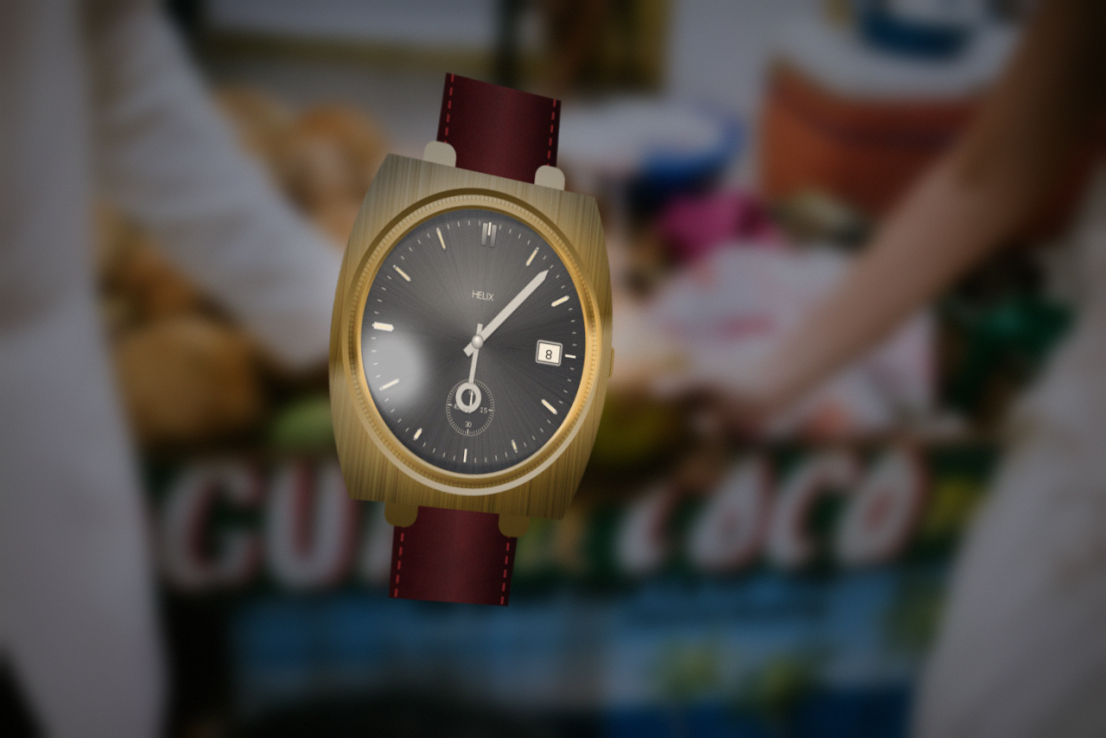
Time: **6:07**
